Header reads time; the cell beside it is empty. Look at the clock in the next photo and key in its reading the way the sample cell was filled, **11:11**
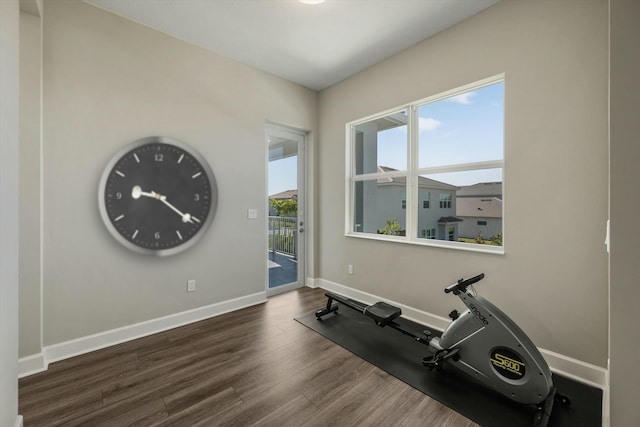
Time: **9:21**
